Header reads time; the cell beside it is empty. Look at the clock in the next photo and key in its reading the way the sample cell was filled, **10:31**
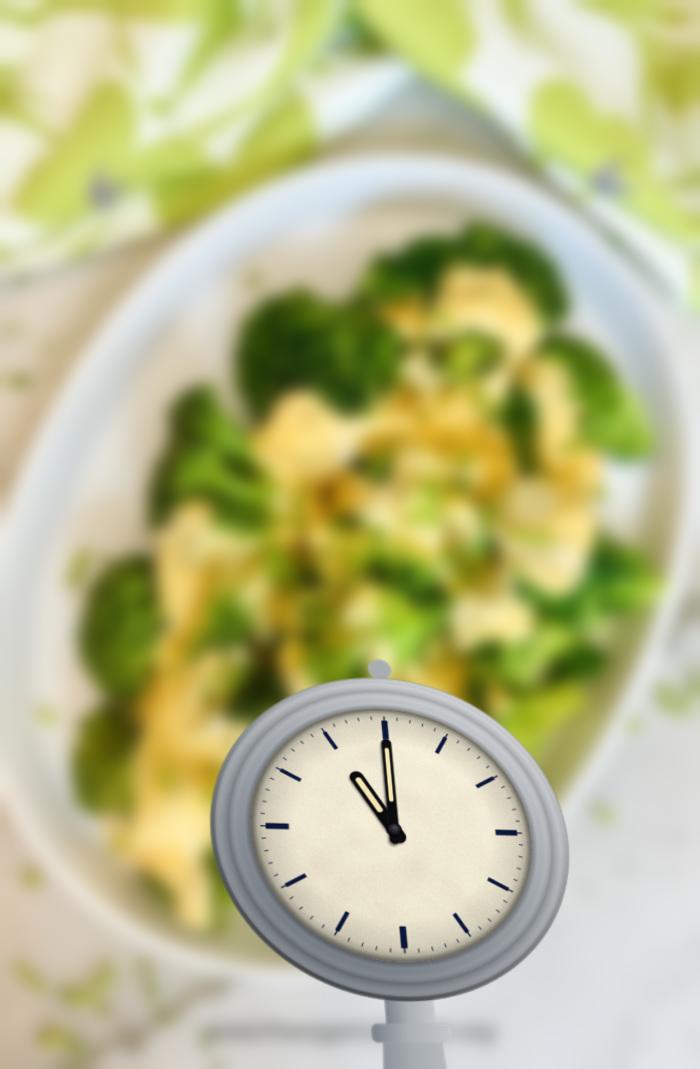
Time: **11:00**
